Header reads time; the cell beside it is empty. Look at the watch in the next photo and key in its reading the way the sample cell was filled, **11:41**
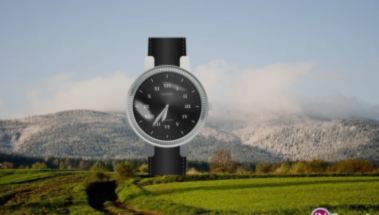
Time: **6:36**
